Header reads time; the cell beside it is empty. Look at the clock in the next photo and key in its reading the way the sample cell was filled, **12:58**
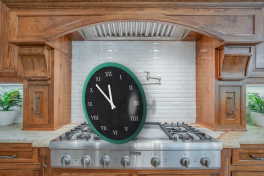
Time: **11:53**
